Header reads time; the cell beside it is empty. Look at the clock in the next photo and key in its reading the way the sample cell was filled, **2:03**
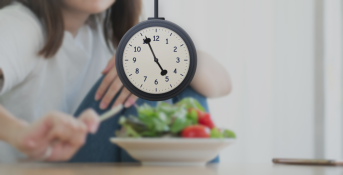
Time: **4:56**
